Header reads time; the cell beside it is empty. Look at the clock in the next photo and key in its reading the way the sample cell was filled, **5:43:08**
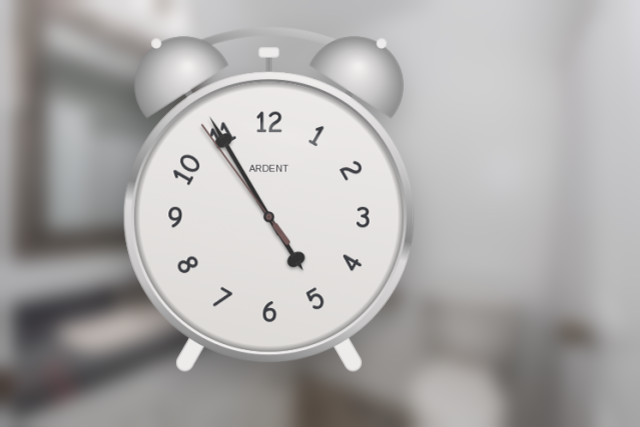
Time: **4:54:54**
